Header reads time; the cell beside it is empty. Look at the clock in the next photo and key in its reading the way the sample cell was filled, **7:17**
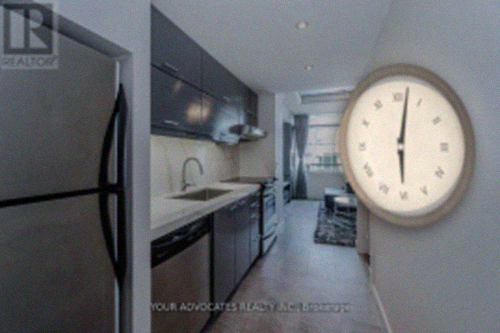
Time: **6:02**
